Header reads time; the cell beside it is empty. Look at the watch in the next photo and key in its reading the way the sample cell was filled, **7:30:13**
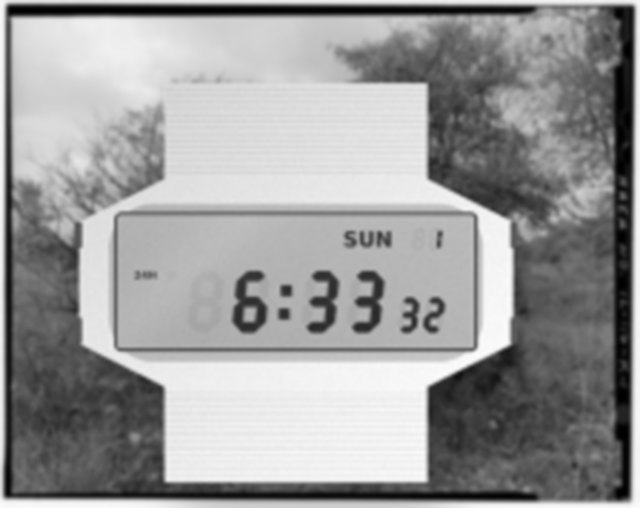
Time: **6:33:32**
